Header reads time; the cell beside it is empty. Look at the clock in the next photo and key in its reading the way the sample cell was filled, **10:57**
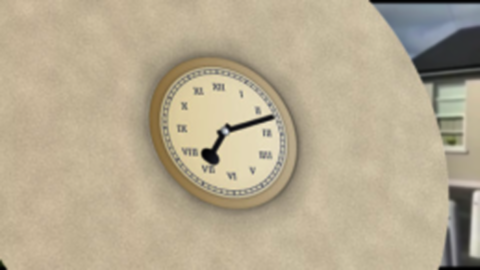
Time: **7:12**
